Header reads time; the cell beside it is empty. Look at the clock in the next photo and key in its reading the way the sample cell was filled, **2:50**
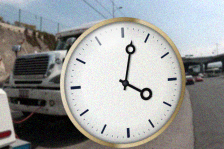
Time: **4:02**
